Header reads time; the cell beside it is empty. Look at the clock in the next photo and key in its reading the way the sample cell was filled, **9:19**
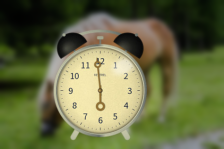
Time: **5:59**
